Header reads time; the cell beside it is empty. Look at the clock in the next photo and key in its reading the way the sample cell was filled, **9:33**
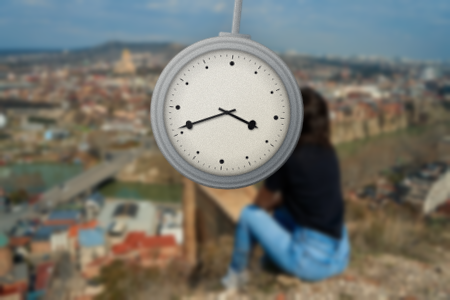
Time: **3:41**
